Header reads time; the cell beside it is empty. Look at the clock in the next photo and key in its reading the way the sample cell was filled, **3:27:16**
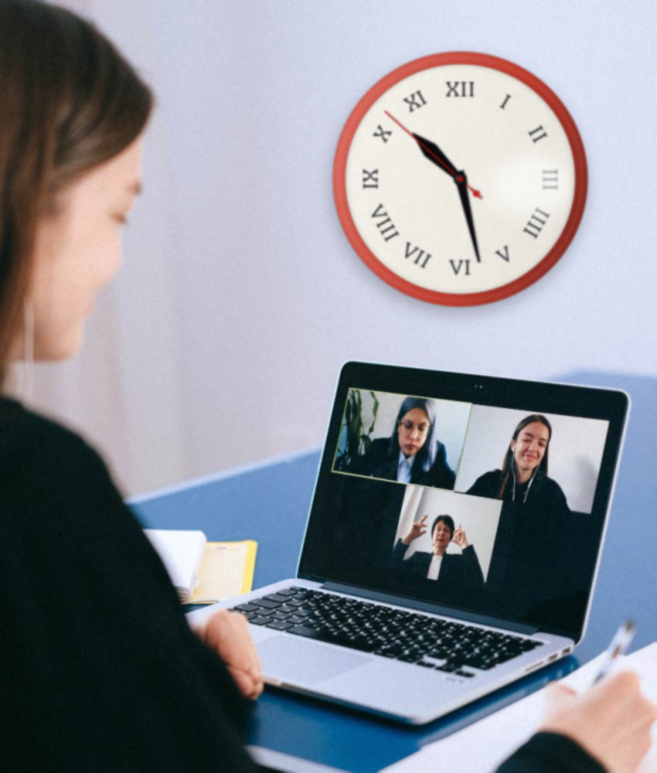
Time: **10:27:52**
